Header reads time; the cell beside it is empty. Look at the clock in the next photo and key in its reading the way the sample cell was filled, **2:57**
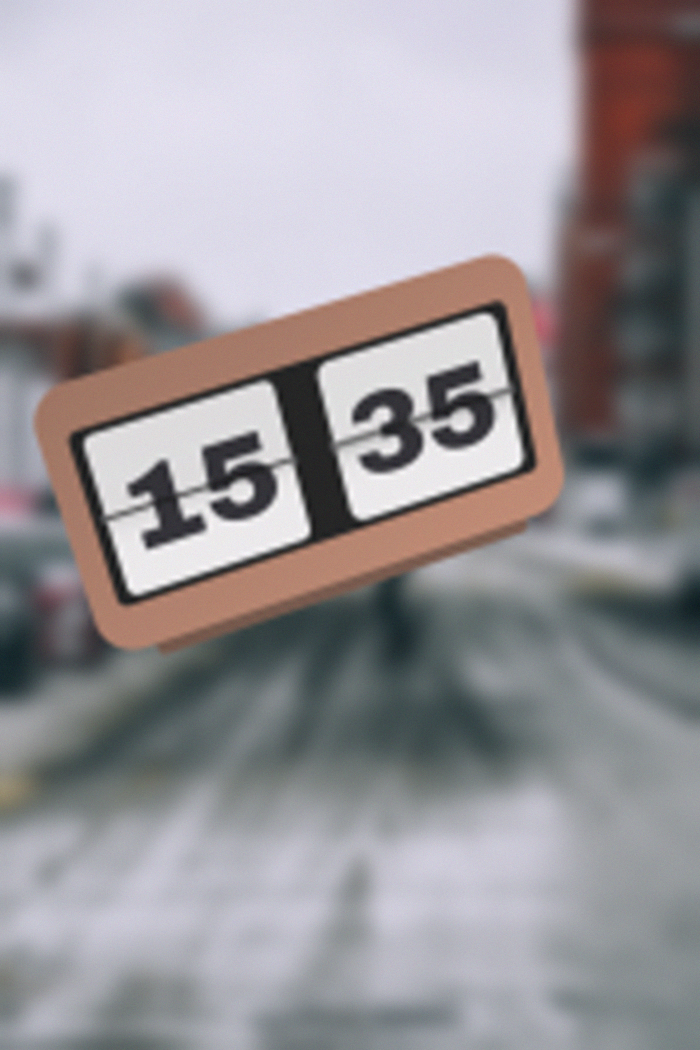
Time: **15:35**
